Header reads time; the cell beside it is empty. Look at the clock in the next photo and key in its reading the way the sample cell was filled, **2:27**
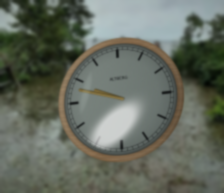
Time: **9:48**
